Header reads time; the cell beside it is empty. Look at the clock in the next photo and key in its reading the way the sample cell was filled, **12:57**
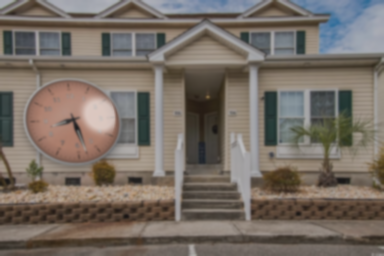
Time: **8:28**
